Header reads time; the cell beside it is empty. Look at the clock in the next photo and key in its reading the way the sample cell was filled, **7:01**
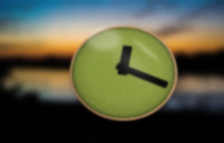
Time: **12:19**
